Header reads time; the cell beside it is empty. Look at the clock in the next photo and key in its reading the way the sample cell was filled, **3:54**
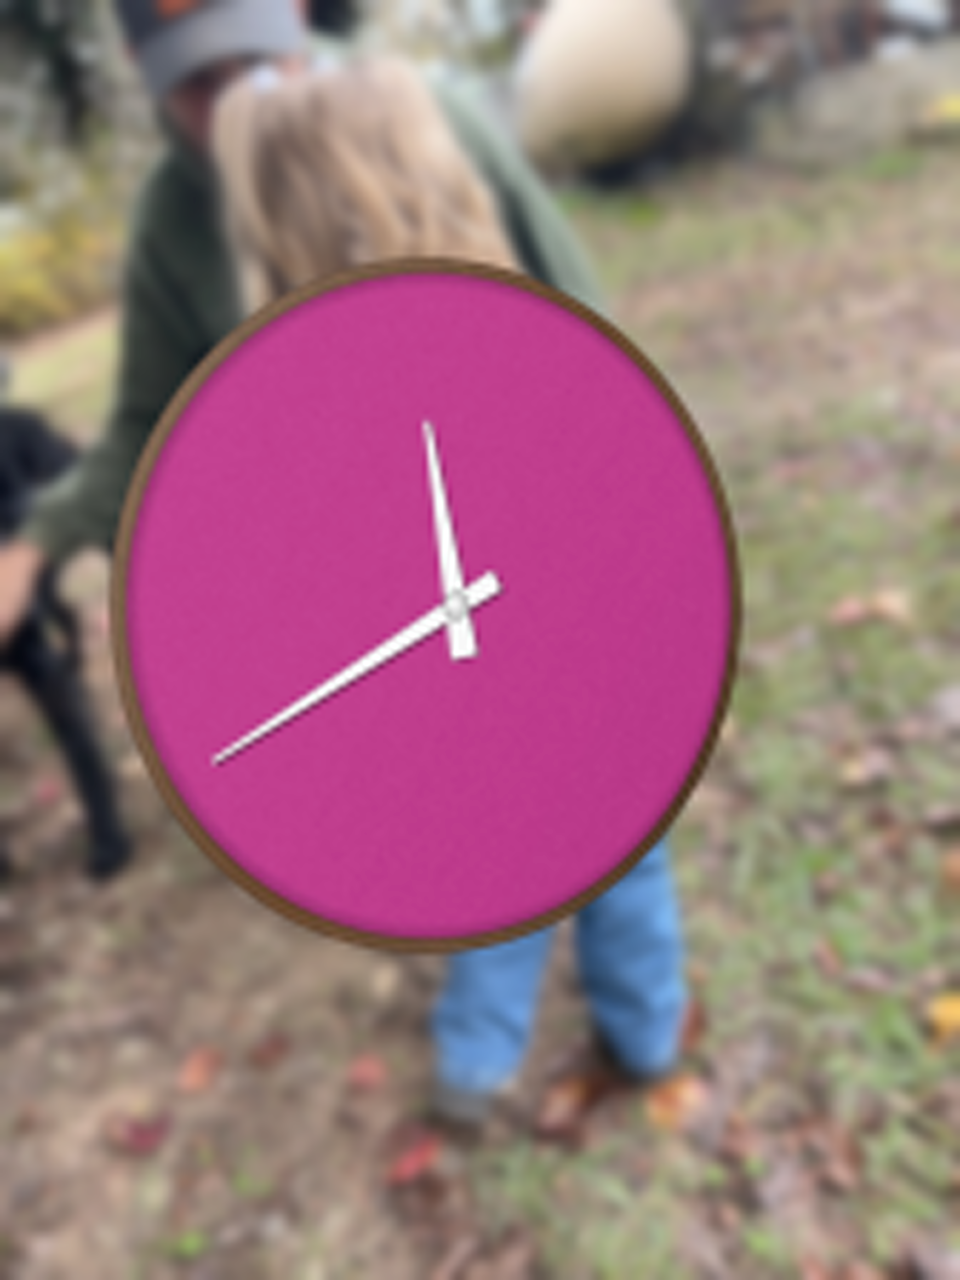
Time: **11:40**
